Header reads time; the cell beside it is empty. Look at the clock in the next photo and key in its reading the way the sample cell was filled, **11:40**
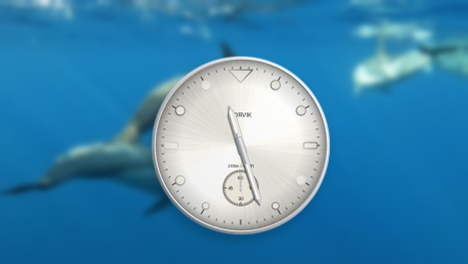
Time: **11:27**
